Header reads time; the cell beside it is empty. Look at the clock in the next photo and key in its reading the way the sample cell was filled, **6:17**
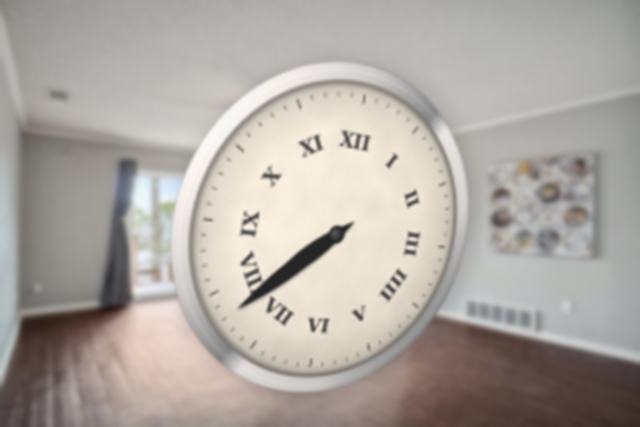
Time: **7:38**
